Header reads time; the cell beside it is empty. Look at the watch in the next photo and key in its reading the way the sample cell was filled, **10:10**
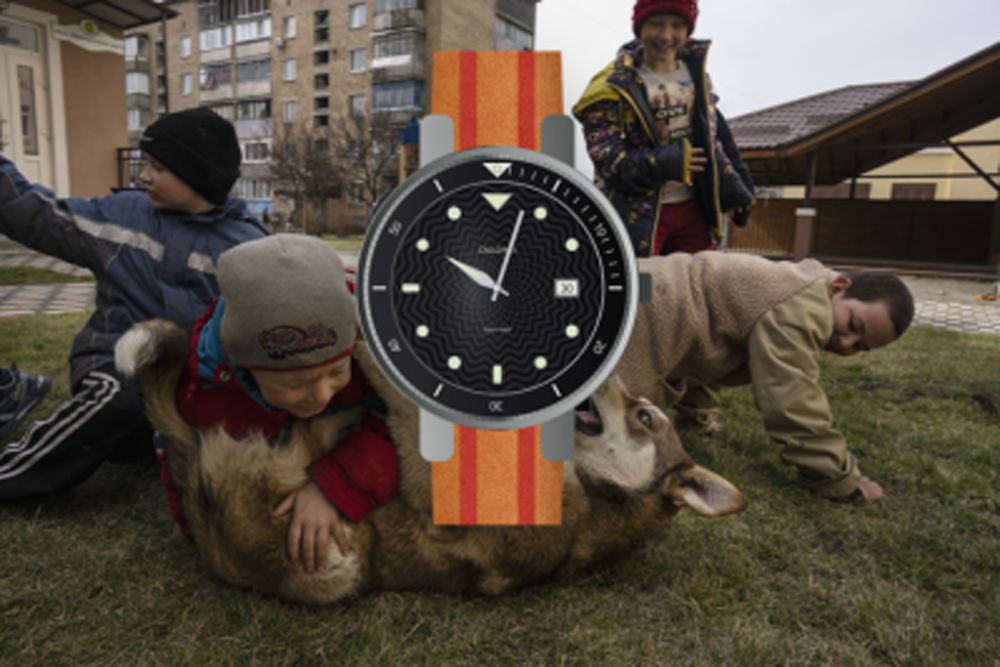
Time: **10:03**
